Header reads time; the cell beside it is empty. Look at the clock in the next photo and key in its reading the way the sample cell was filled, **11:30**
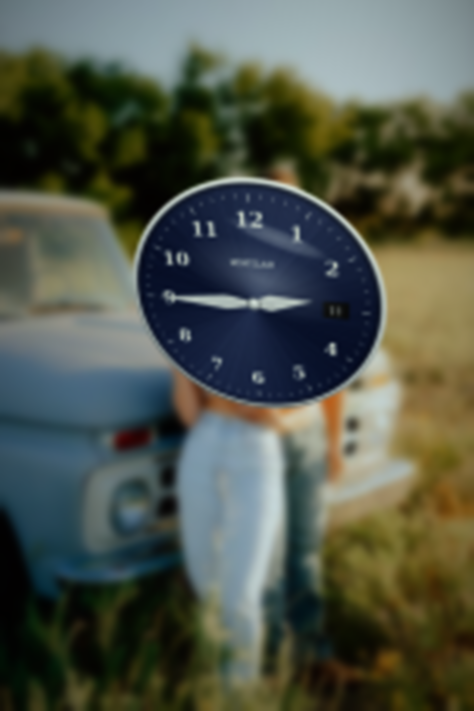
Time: **2:45**
